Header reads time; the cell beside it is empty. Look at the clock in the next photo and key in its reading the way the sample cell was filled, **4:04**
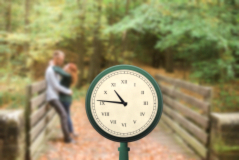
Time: **10:46**
